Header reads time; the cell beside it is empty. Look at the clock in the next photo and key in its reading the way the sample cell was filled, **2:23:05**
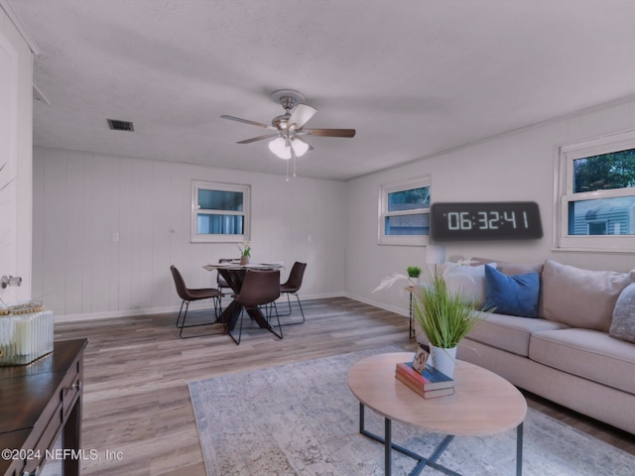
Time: **6:32:41**
